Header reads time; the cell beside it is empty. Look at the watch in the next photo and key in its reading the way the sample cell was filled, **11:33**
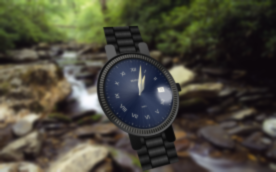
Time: **1:03**
